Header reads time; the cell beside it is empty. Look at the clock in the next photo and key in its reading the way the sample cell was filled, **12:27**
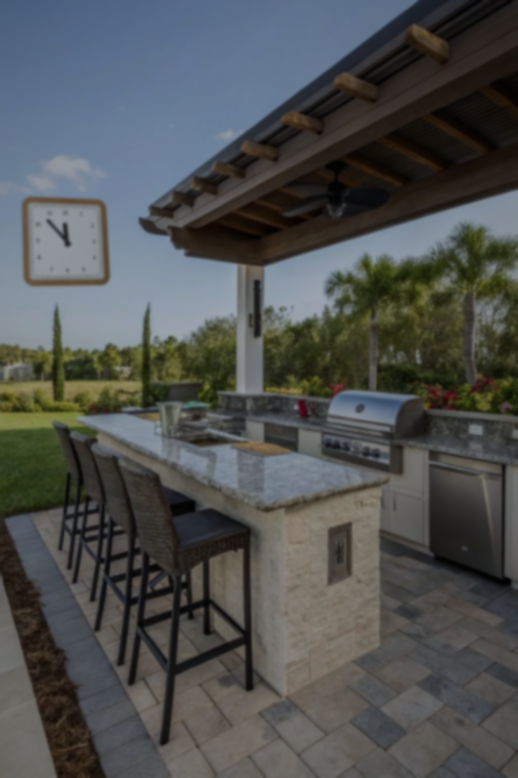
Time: **11:53**
